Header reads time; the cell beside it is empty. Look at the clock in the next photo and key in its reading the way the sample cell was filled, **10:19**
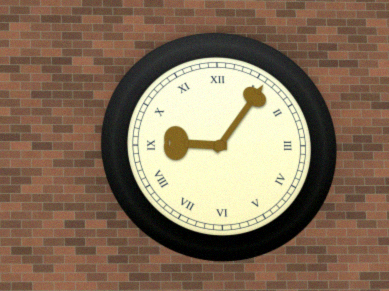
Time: **9:06**
